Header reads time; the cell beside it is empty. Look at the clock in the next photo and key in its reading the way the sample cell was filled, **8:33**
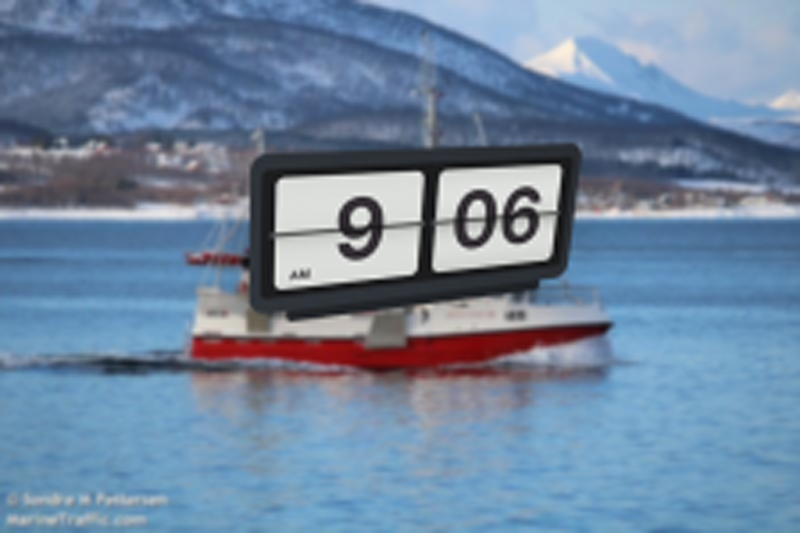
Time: **9:06**
